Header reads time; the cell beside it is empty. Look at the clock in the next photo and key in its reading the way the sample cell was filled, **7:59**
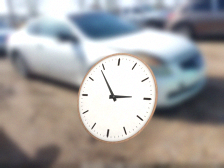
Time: **2:54**
